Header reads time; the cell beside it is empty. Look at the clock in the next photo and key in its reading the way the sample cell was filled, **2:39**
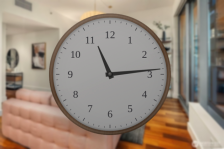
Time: **11:14**
